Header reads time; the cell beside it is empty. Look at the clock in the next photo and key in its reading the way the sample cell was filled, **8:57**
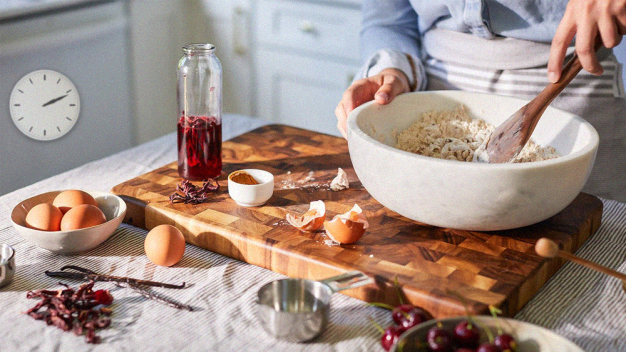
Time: **2:11**
